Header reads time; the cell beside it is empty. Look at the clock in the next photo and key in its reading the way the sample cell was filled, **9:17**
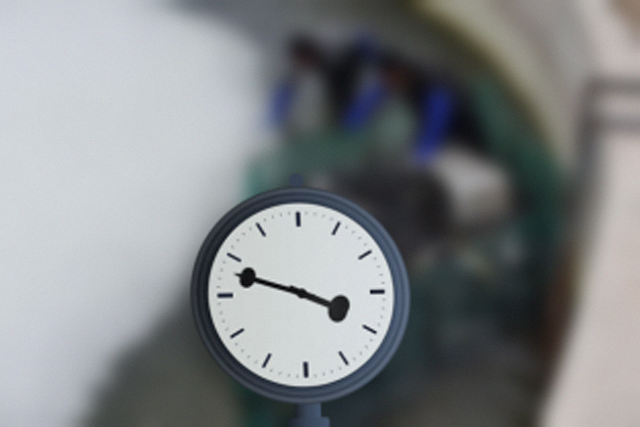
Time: **3:48**
